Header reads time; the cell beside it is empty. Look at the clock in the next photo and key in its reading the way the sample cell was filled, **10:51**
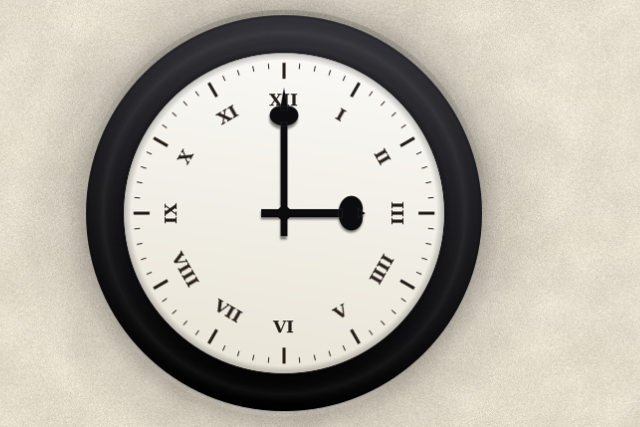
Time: **3:00**
